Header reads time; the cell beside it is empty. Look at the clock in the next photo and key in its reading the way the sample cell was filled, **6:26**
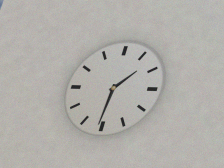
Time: **1:31**
